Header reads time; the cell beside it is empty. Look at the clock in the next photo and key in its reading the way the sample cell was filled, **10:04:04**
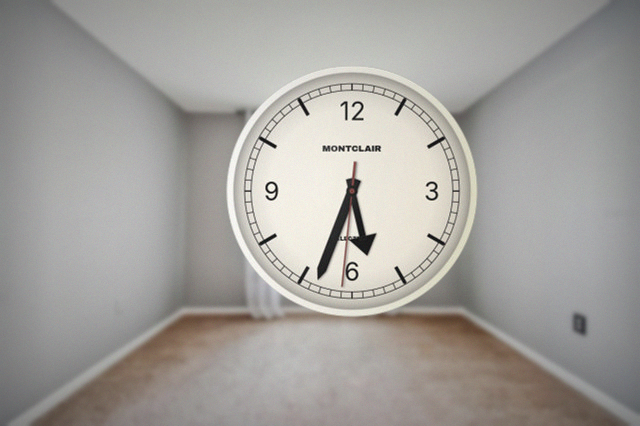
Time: **5:33:31**
